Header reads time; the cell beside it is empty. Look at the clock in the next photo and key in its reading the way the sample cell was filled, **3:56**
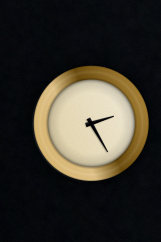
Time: **2:25**
